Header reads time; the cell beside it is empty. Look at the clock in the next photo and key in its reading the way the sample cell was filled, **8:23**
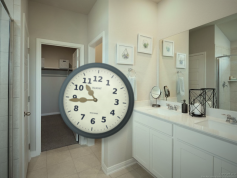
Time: **10:44**
